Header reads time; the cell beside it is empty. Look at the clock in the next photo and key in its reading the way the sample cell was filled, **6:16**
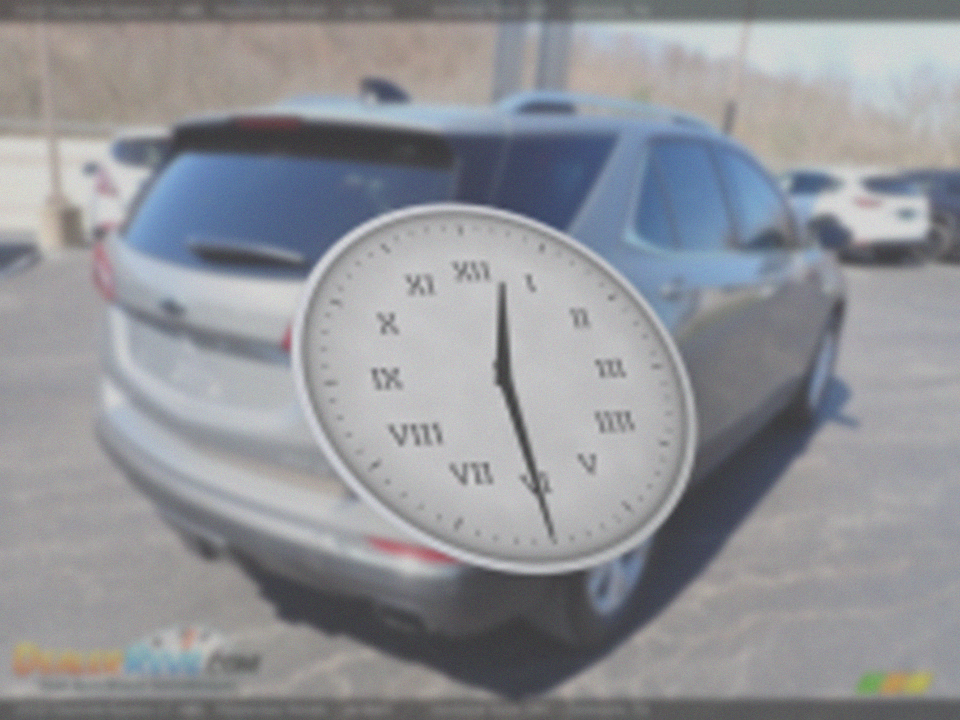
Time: **12:30**
